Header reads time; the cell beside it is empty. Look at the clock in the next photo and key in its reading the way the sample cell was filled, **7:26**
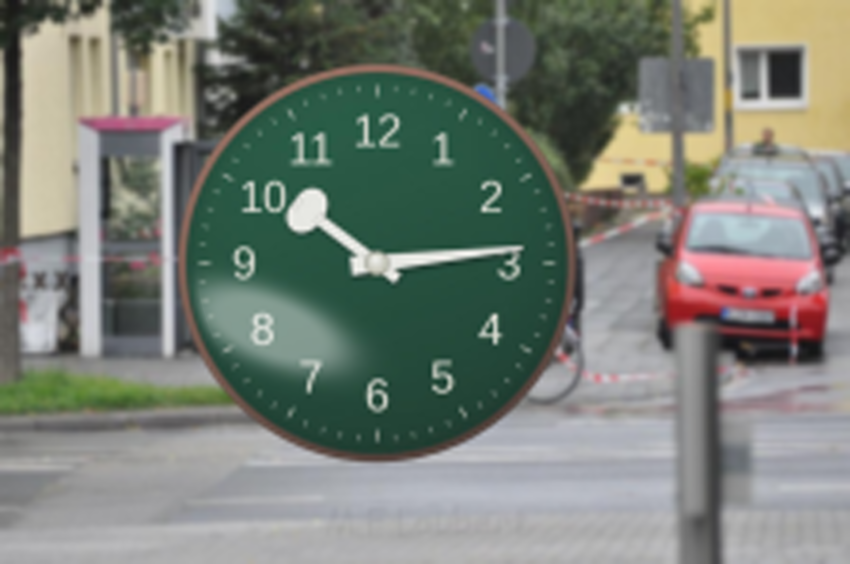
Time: **10:14**
